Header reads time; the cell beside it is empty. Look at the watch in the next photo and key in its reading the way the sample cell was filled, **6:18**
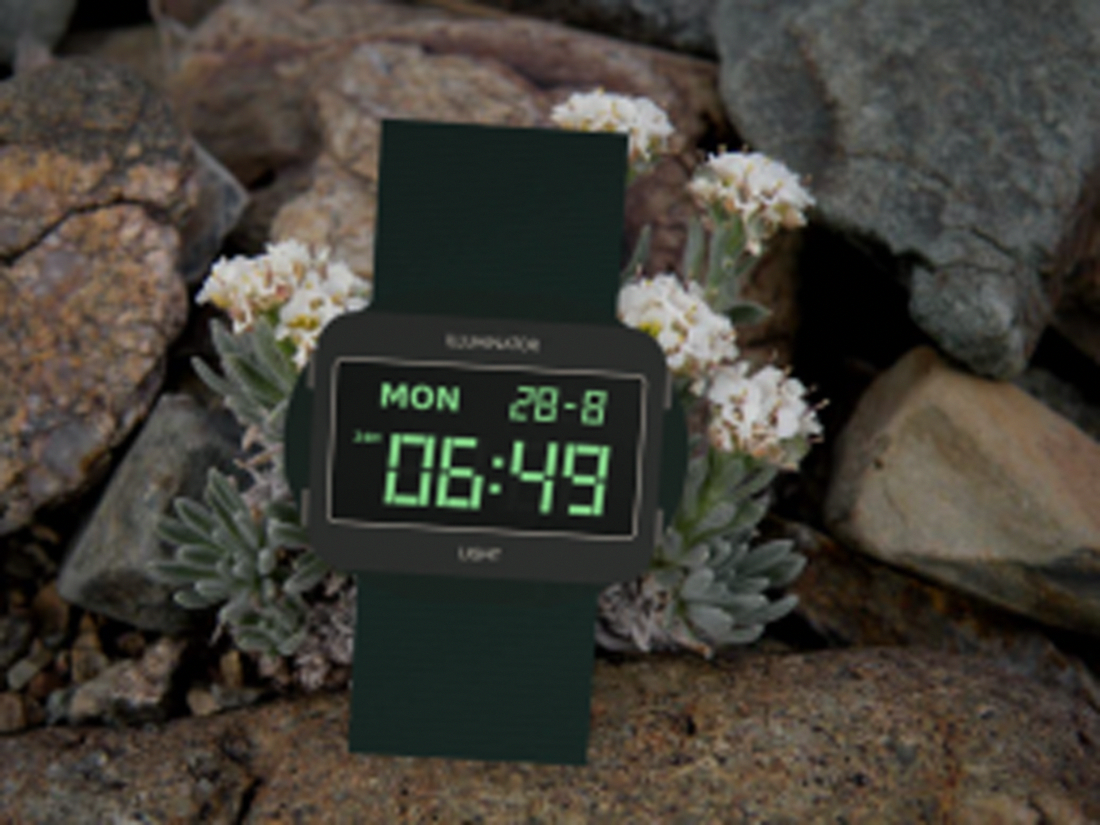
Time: **6:49**
